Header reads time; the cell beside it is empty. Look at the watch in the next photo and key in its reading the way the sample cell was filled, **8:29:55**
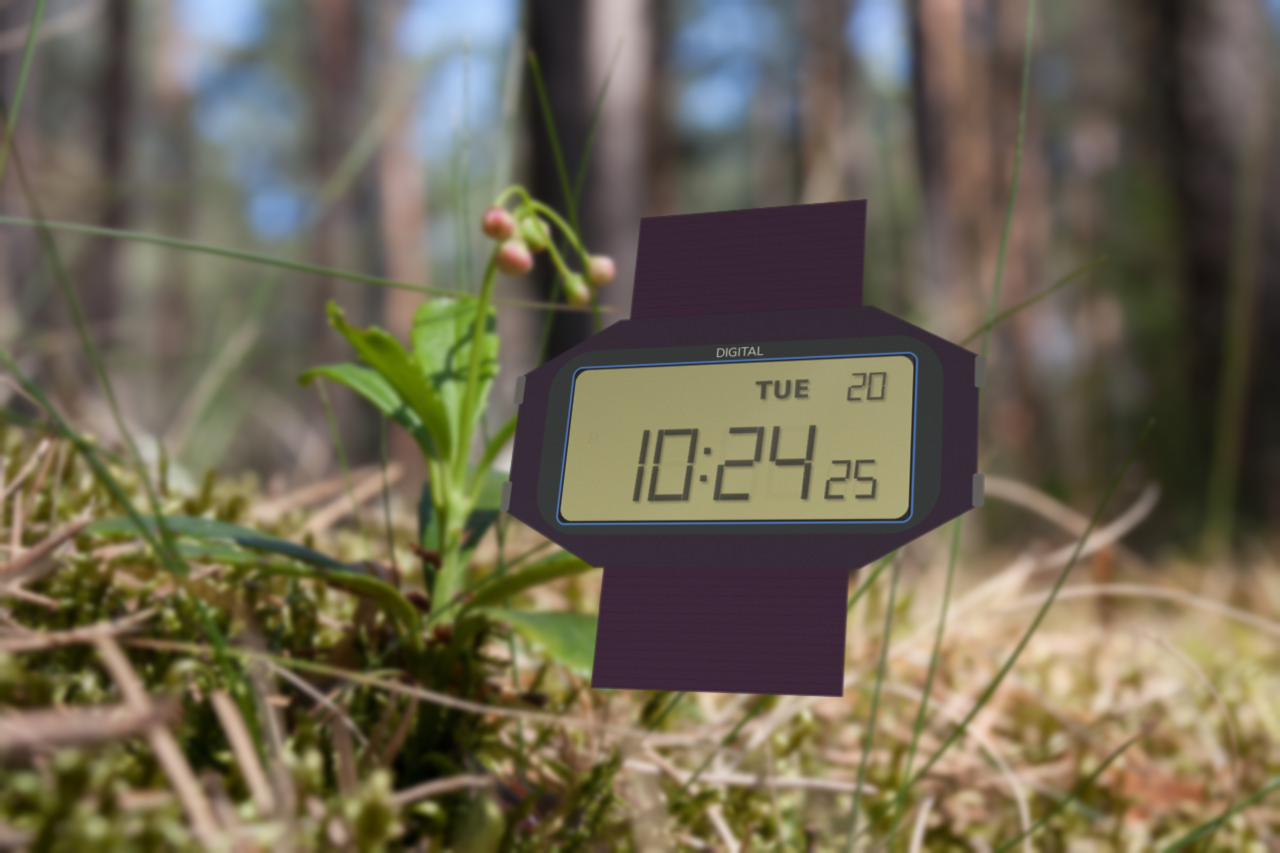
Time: **10:24:25**
